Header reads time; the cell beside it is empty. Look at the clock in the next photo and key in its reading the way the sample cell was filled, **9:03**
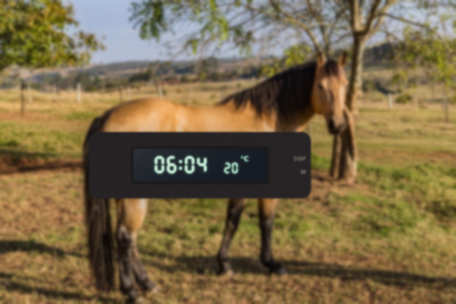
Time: **6:04**
